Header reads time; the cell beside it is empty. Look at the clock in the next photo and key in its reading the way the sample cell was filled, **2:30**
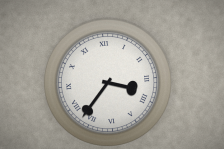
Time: **3:37**
